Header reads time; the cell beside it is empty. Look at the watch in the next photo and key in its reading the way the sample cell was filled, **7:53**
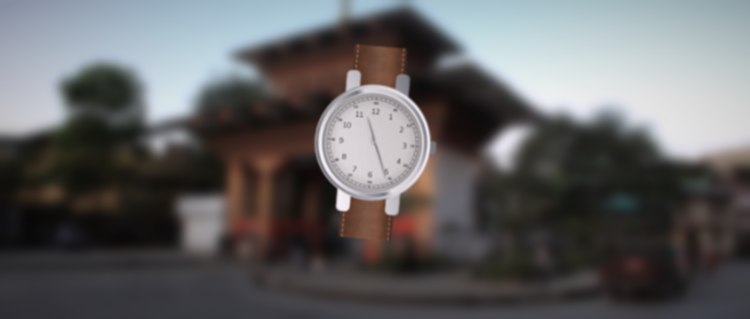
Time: **11:26**
